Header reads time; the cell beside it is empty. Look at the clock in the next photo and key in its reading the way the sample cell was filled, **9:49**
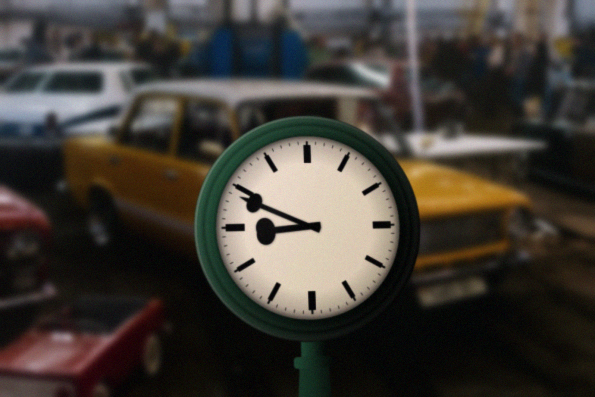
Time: **8:49**
